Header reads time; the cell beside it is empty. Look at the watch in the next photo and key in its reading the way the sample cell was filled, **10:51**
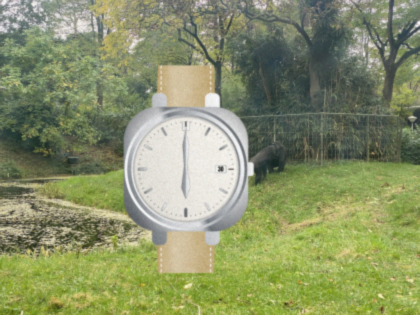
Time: **6:00**
